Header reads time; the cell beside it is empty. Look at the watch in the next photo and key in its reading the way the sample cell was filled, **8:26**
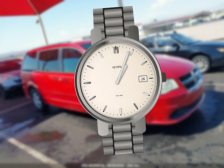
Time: **1:04**
